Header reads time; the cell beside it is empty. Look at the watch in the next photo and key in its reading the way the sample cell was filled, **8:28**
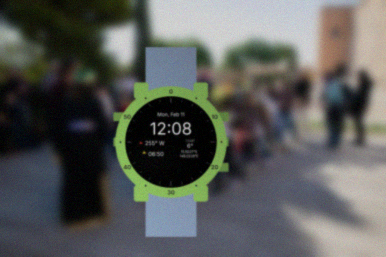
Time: **12:08**
